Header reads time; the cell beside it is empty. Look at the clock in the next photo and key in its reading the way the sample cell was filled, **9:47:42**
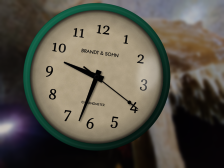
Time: **9:32:20**
